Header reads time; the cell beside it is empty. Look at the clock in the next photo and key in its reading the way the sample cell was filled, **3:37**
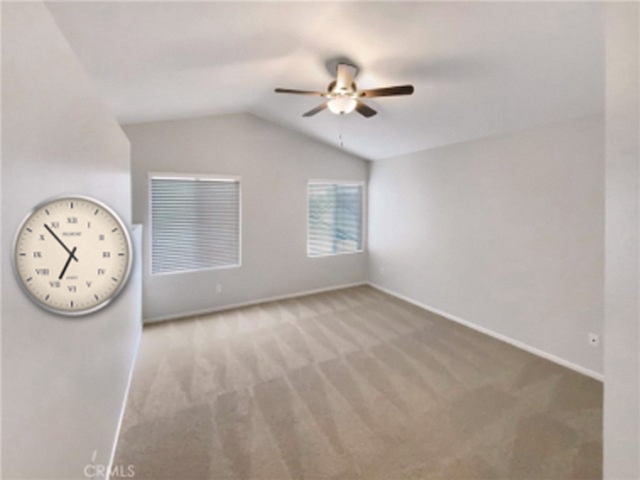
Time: **6:53**
